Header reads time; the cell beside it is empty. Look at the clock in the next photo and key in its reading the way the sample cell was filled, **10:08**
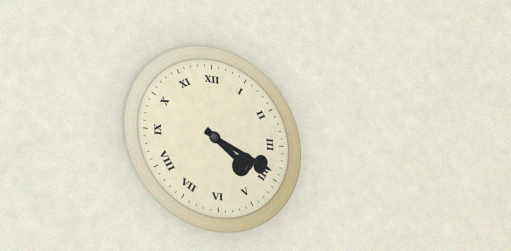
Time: **4:19**
